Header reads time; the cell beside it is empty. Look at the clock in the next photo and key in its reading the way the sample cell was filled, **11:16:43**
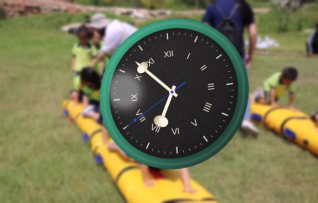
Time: **6:52:40**
